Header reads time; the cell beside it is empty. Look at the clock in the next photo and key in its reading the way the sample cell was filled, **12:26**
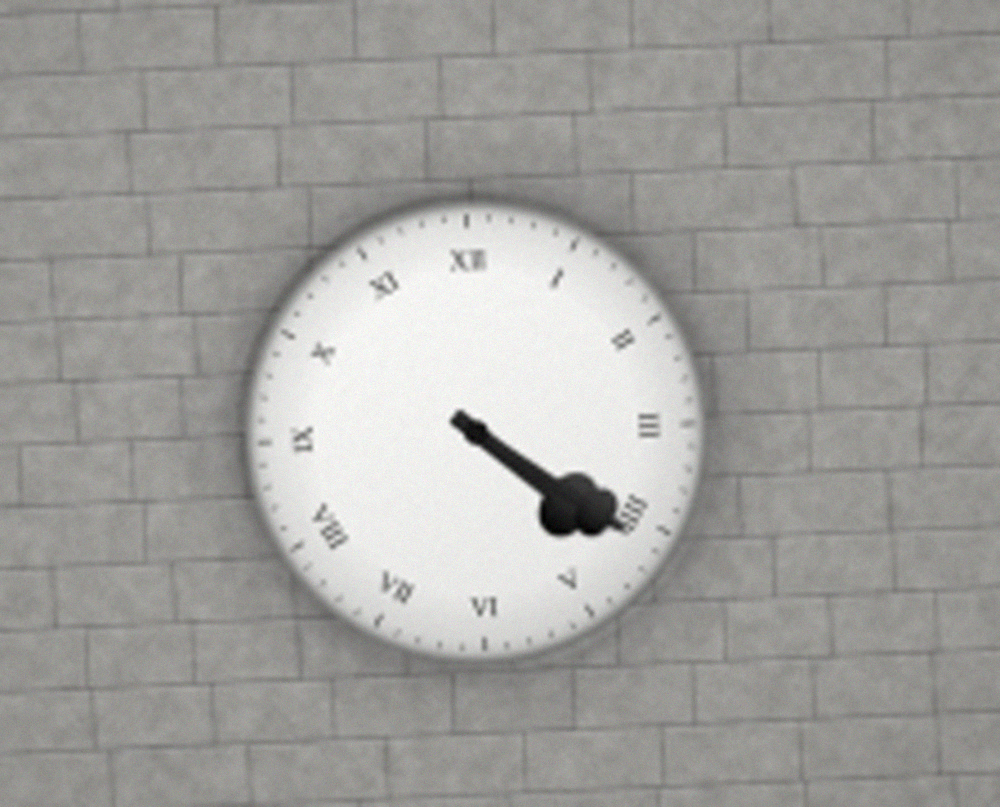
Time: **4:21**
